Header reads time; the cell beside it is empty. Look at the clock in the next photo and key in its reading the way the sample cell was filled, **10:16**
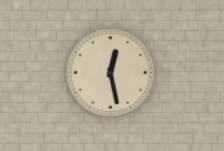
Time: **12:28**
